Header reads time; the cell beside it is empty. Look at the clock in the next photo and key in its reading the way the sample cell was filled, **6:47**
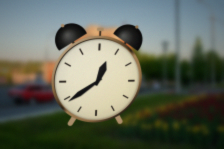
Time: **12:39**
